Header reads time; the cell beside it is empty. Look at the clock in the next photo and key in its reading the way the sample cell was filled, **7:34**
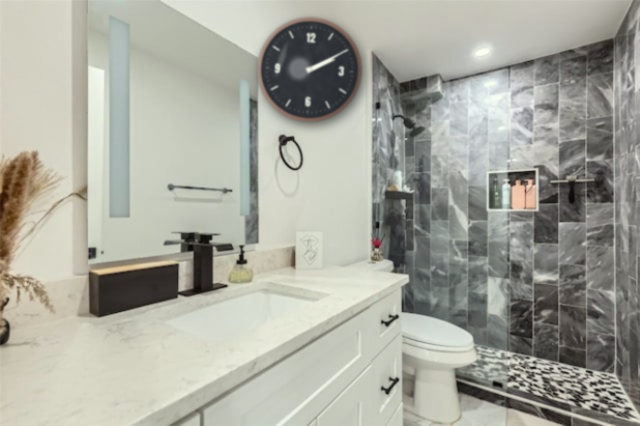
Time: **2:10**
